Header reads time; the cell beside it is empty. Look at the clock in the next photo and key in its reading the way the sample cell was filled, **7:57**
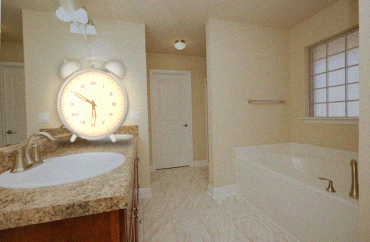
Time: **5:50**
